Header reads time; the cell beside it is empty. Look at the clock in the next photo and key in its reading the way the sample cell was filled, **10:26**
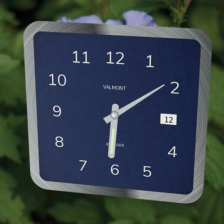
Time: **6:09**
